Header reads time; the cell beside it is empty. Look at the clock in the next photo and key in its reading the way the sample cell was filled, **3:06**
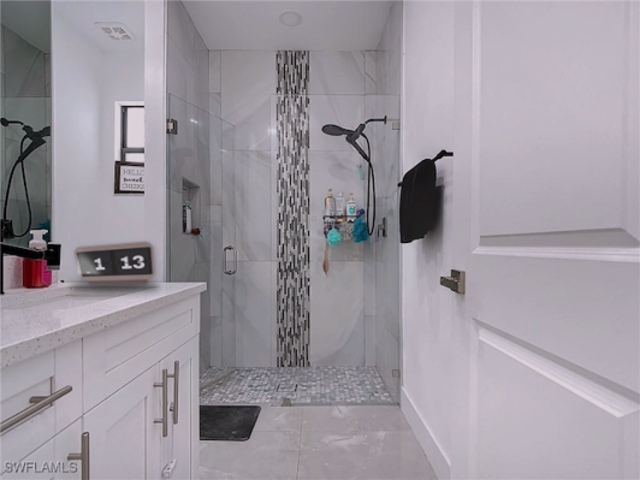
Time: **1:13**
